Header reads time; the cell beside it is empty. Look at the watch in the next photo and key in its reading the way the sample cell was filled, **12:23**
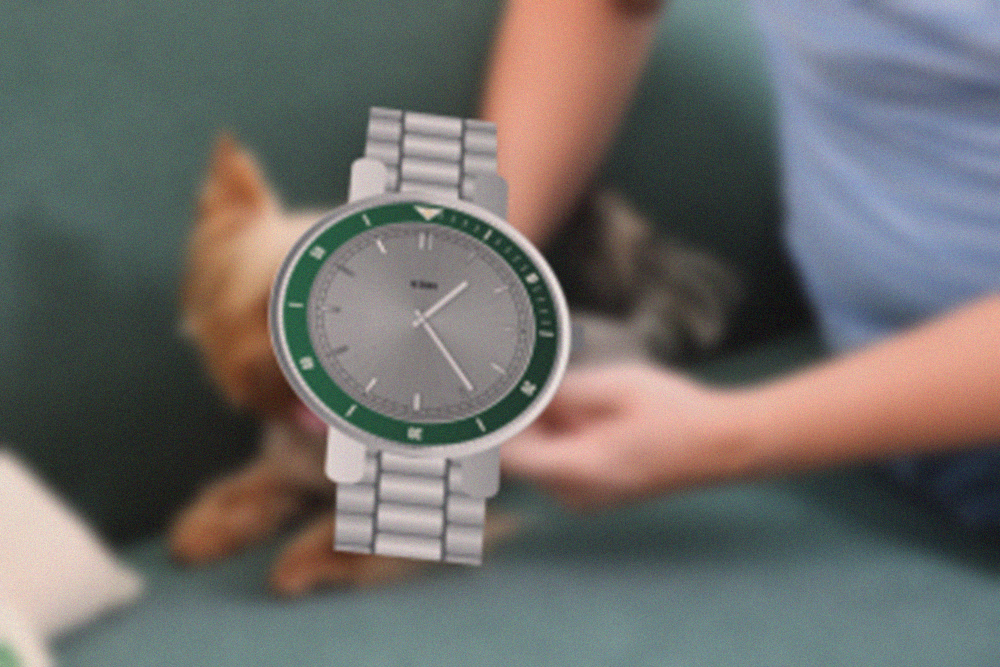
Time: **1:24**
